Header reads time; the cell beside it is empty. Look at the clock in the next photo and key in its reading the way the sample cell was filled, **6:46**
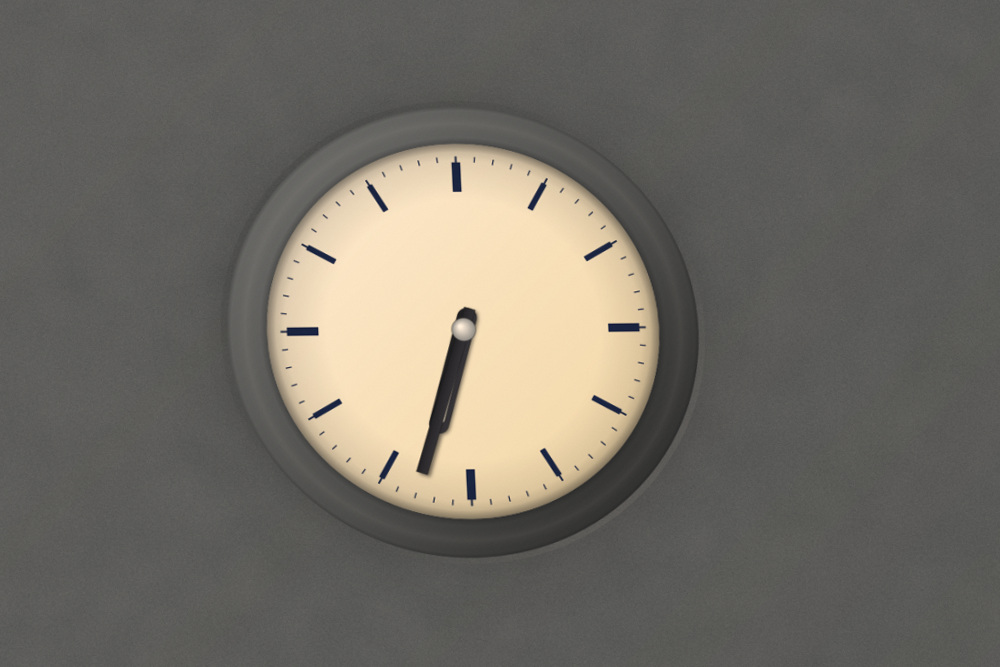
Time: **6:33**
